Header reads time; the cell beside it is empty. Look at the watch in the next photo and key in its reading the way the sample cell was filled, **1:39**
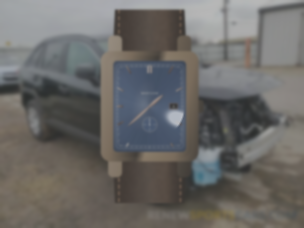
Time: **1:38**
